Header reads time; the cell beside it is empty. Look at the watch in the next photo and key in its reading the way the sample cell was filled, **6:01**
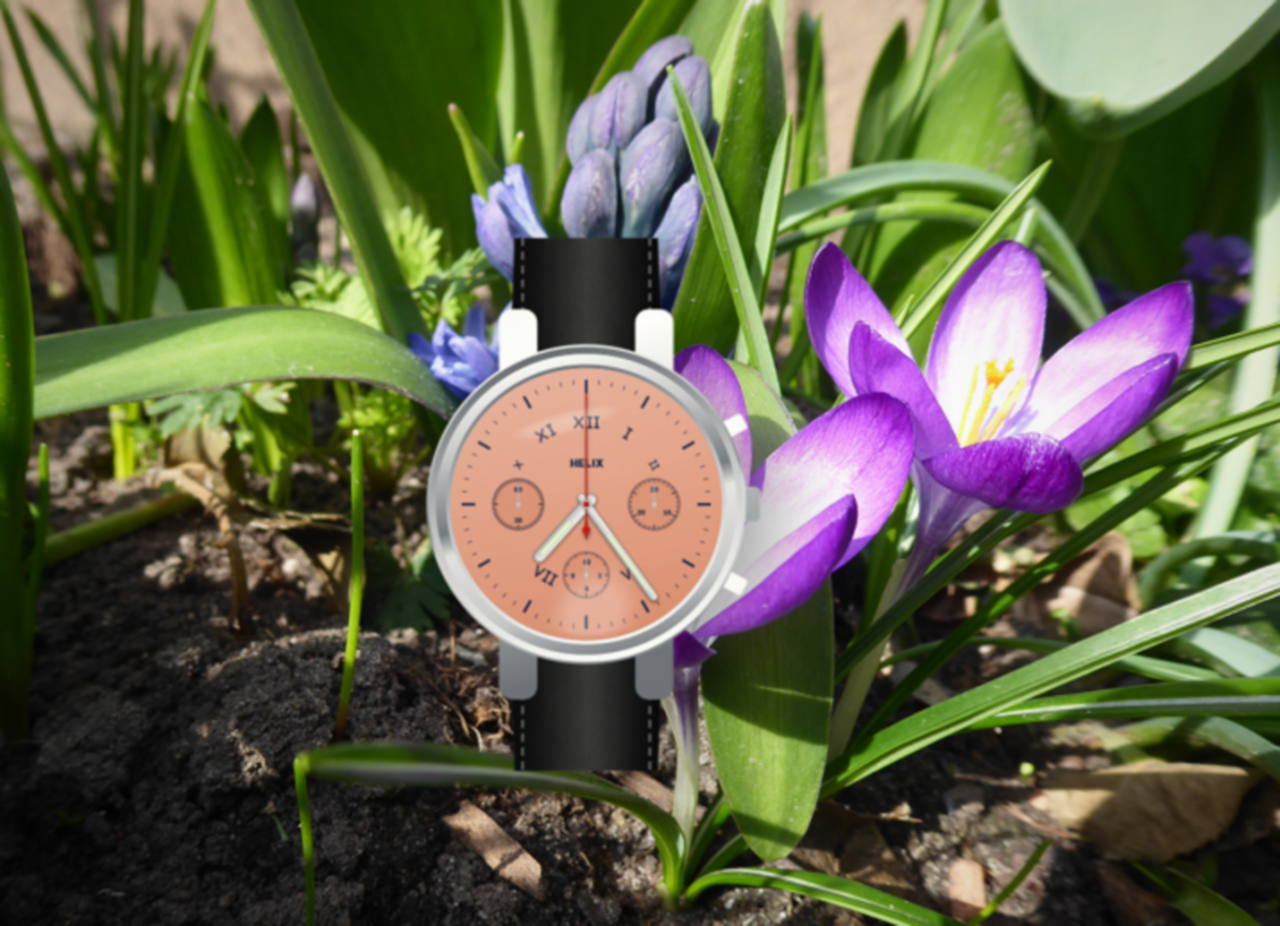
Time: **7:24**
